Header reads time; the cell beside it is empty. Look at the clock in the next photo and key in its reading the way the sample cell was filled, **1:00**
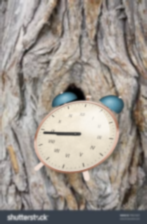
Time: **8:44**
